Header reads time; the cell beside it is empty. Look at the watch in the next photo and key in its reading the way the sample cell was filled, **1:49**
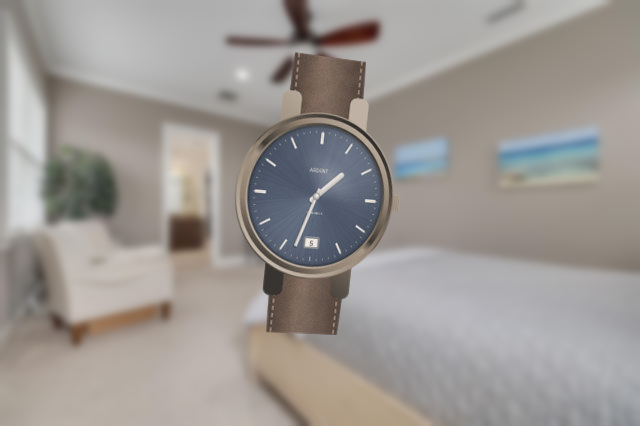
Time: **1:33**
